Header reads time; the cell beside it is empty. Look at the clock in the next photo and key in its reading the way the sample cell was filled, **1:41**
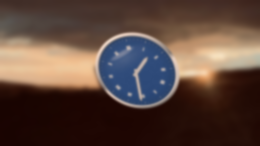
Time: **1:31**
